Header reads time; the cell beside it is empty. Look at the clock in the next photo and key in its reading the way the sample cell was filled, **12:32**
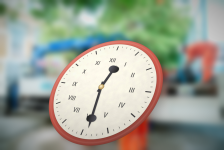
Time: **12:29**
